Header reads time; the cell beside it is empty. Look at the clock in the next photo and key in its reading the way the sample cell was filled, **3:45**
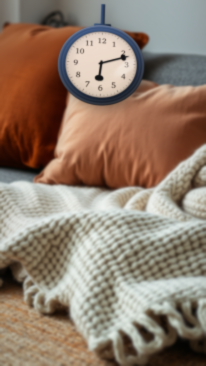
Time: **6:12**
